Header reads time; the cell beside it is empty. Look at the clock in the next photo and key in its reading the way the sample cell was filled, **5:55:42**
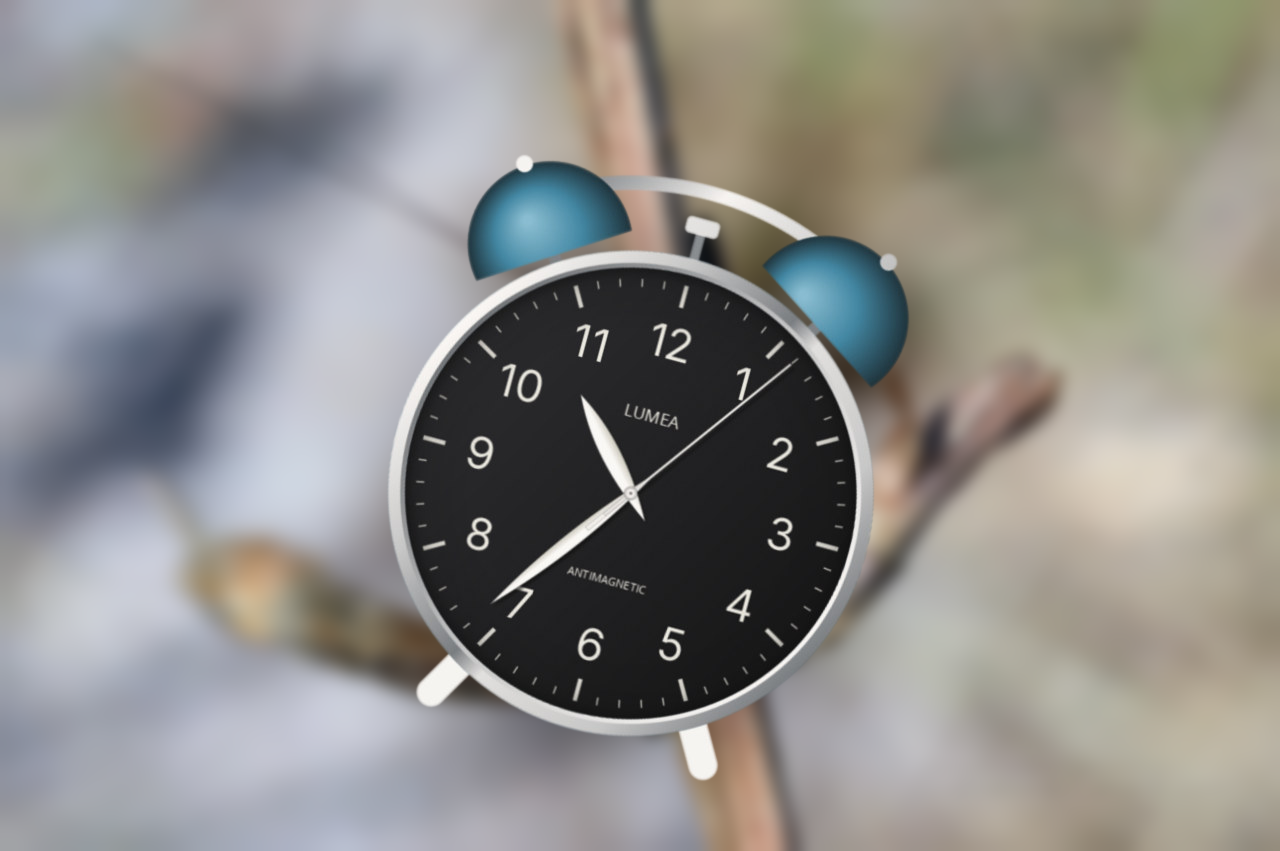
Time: **10:36:06**
